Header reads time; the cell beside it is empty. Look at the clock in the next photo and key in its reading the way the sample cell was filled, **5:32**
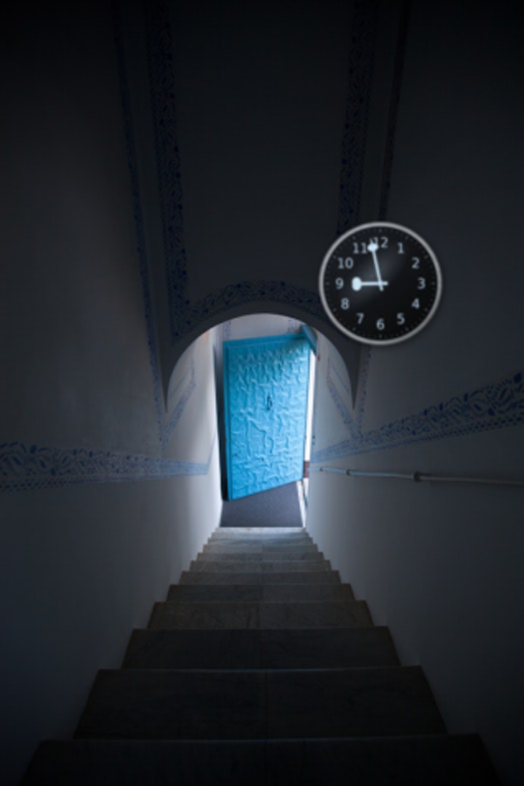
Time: **8:58**
